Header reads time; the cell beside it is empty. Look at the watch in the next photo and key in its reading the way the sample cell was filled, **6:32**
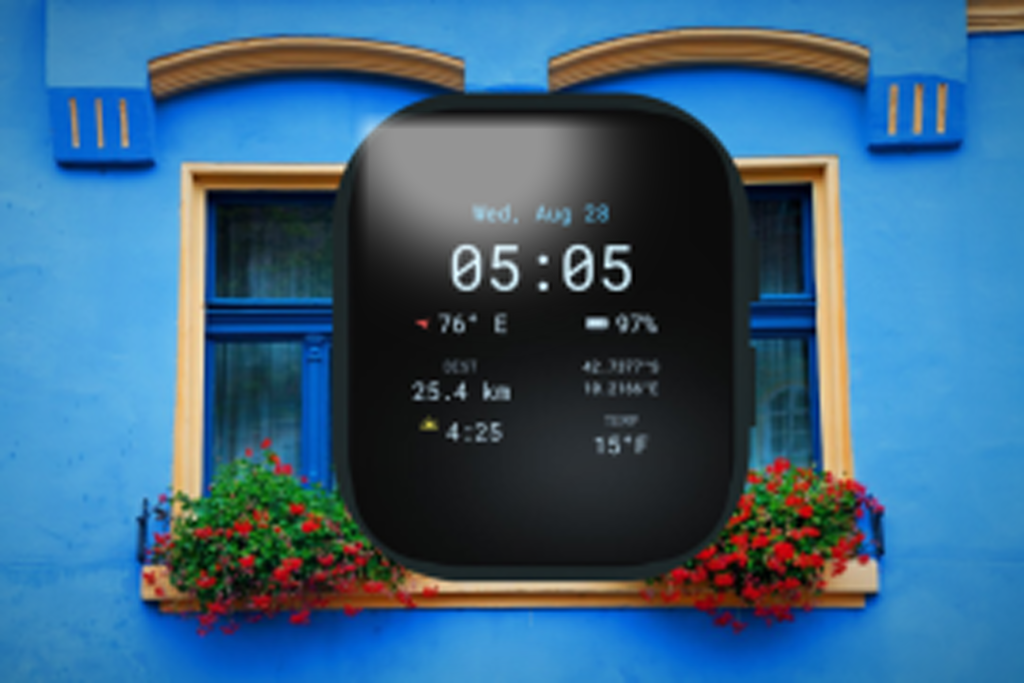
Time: **5:05**
